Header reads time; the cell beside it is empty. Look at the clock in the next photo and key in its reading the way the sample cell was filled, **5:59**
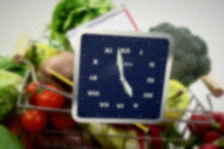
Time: **4:58**
